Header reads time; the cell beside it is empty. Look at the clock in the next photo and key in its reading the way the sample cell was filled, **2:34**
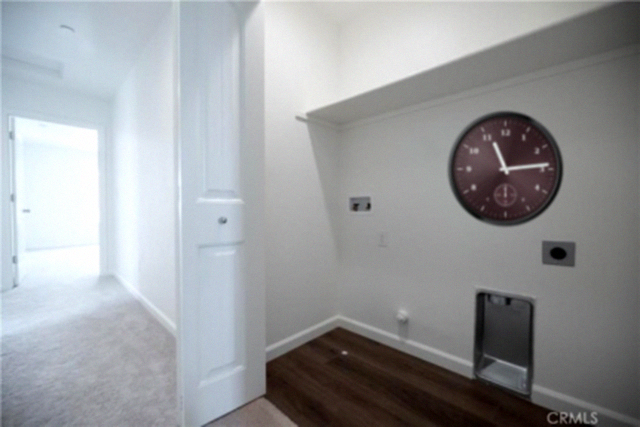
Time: **11:14**
